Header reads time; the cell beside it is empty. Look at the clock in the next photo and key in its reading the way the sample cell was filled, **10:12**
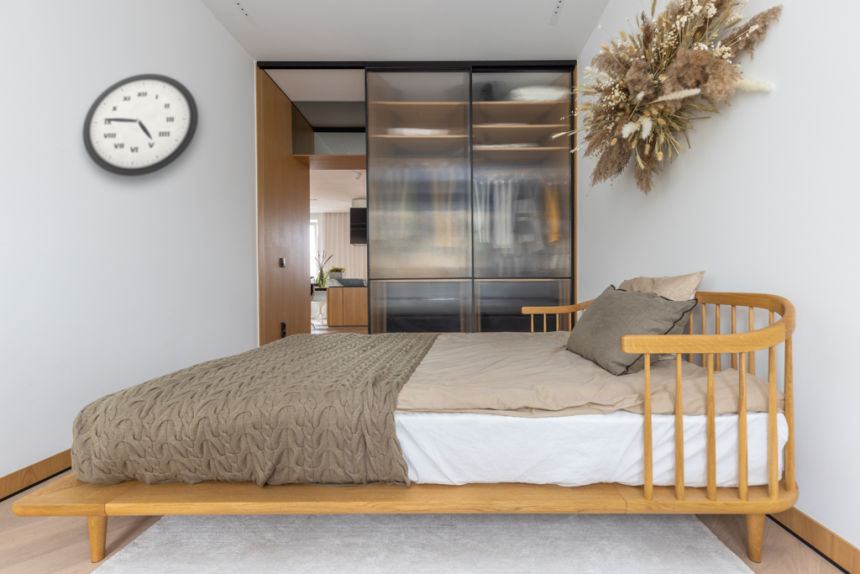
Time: **4:46**
